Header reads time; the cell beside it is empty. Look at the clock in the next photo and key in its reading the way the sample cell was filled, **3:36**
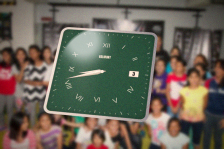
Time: **8:42**
